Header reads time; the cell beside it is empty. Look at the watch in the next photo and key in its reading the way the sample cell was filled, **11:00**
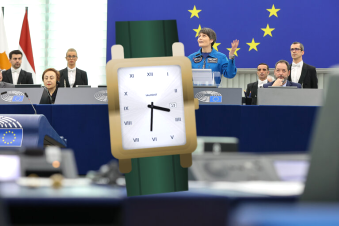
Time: **3:31**
